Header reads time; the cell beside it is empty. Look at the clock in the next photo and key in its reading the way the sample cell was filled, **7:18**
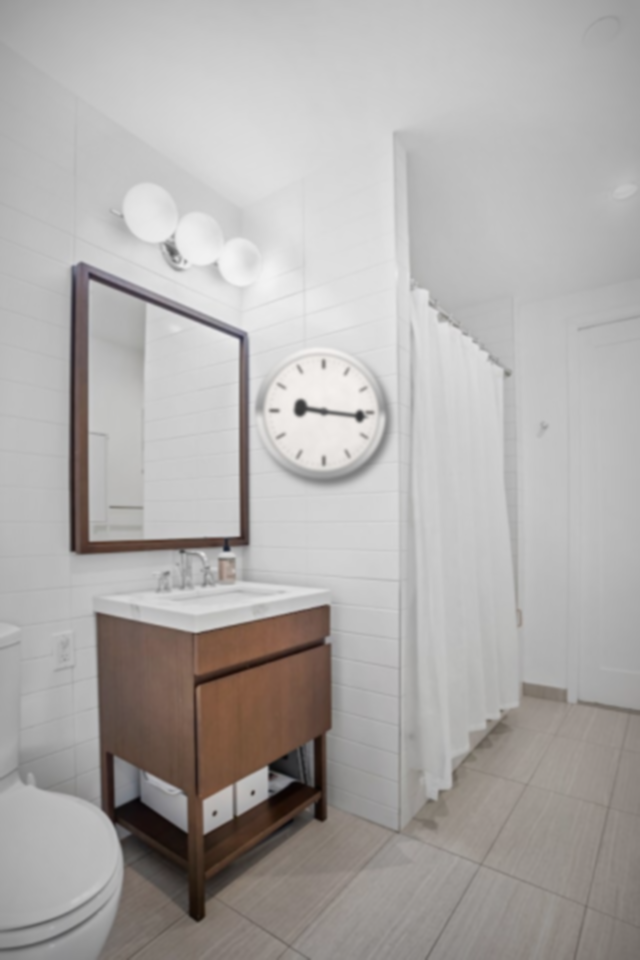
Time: **9:16**
